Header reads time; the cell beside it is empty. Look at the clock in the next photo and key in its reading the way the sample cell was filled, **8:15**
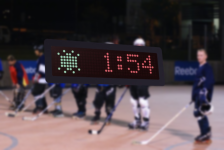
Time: **1:54**
